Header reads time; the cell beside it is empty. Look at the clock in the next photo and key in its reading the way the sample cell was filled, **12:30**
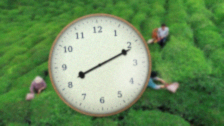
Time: **8:11**
